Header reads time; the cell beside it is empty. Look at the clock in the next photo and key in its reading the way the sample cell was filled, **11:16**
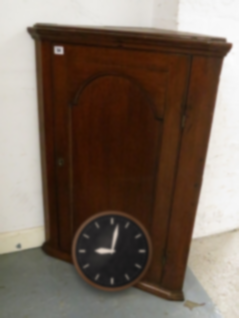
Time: **9:02**
